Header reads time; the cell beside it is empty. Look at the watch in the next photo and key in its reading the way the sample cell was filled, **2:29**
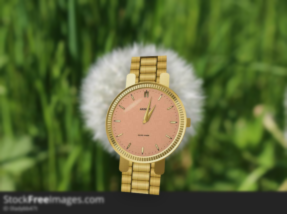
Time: **1:02**
